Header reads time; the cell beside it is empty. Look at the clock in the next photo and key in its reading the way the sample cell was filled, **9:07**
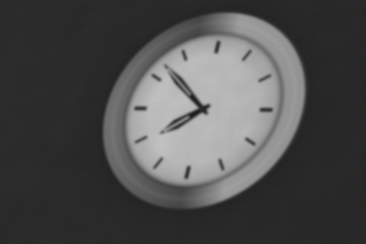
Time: **7:52**
